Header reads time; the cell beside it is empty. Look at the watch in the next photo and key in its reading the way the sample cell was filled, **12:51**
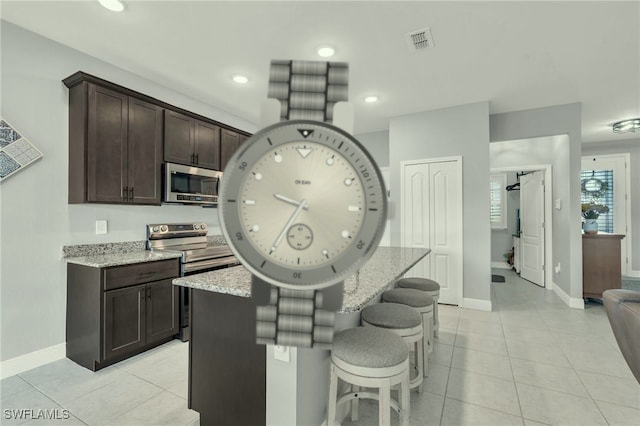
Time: **9:35**
